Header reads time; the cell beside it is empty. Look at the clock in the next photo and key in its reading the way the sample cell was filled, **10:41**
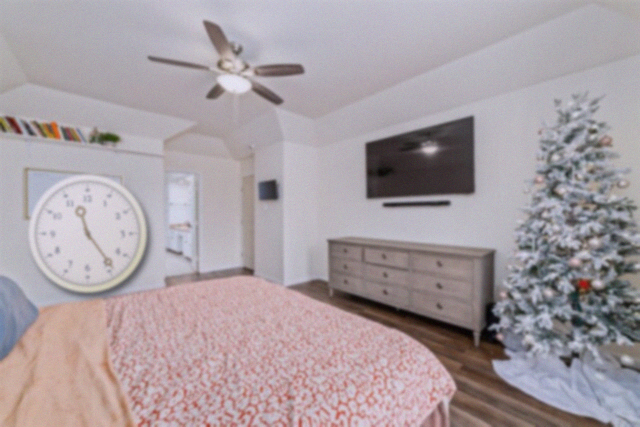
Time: **11:24**
